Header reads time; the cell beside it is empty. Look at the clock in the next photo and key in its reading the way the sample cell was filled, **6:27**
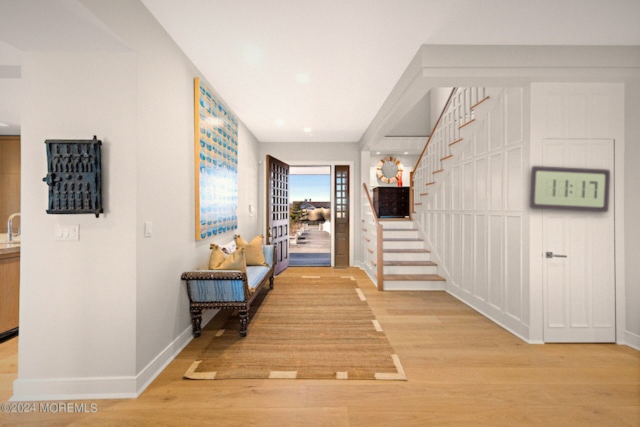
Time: **11:17**
